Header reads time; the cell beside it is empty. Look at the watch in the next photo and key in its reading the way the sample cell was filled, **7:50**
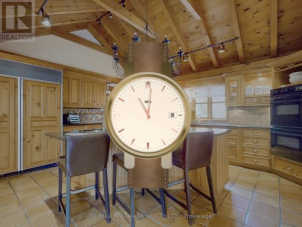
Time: **11:01**
